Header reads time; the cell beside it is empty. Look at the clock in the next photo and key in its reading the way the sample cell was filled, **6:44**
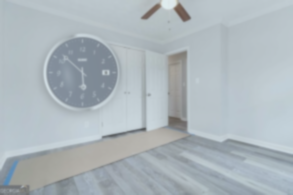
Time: **5:52**
